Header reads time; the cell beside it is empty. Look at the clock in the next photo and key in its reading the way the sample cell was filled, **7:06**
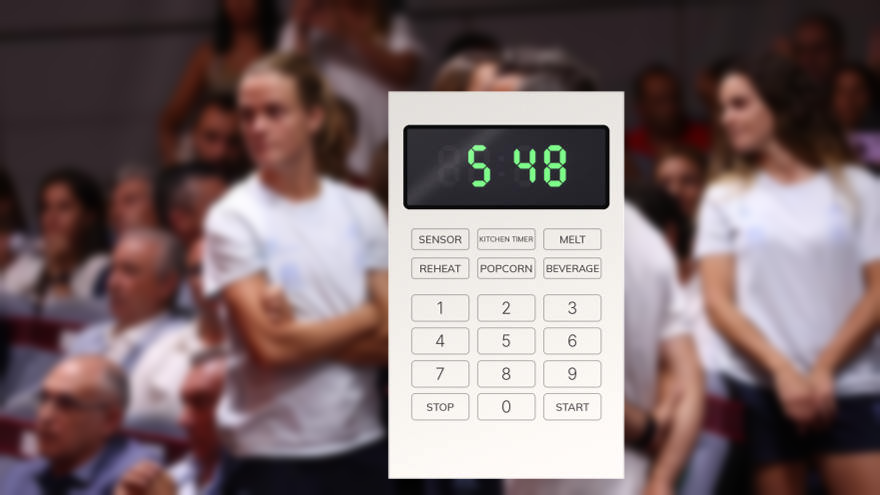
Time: **5:48**
